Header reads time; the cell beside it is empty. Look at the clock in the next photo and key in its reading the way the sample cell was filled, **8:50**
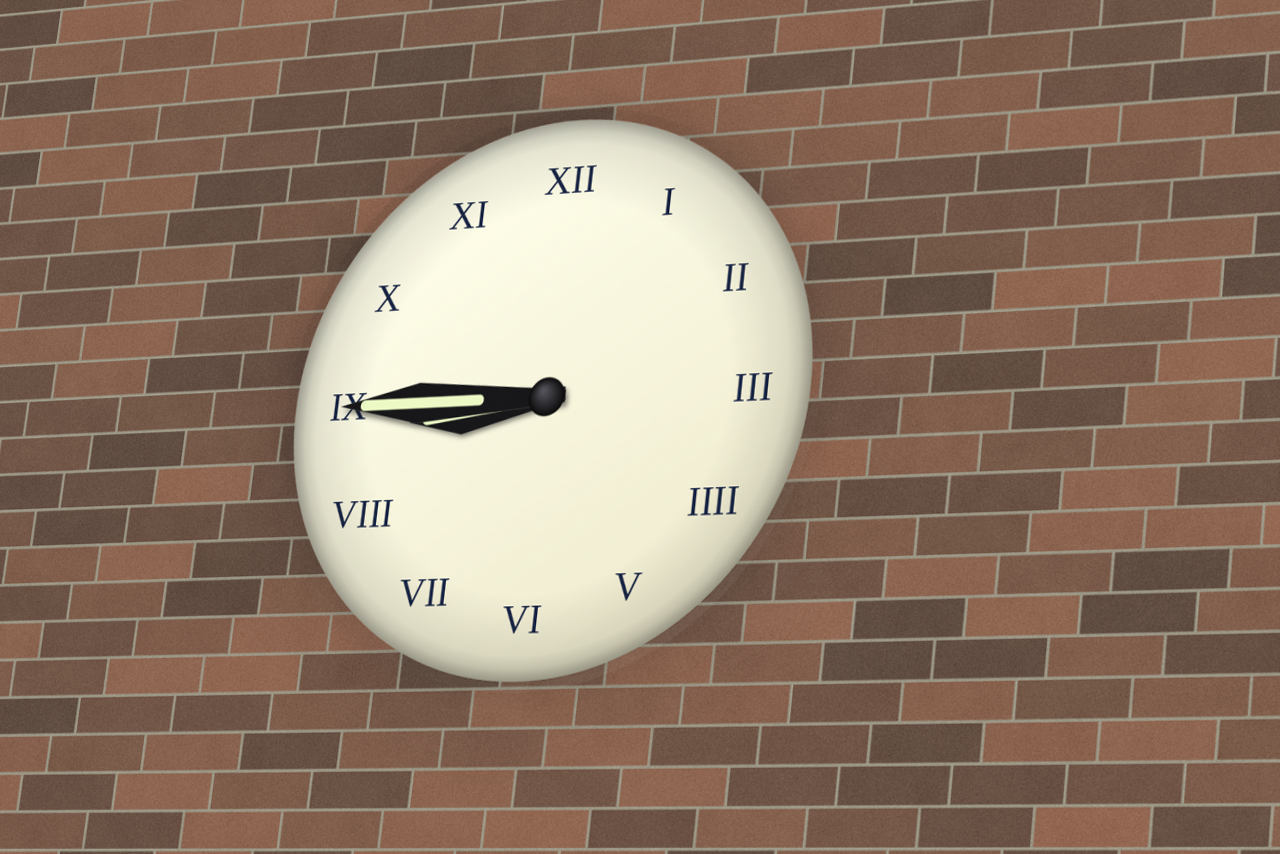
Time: **8:45**
